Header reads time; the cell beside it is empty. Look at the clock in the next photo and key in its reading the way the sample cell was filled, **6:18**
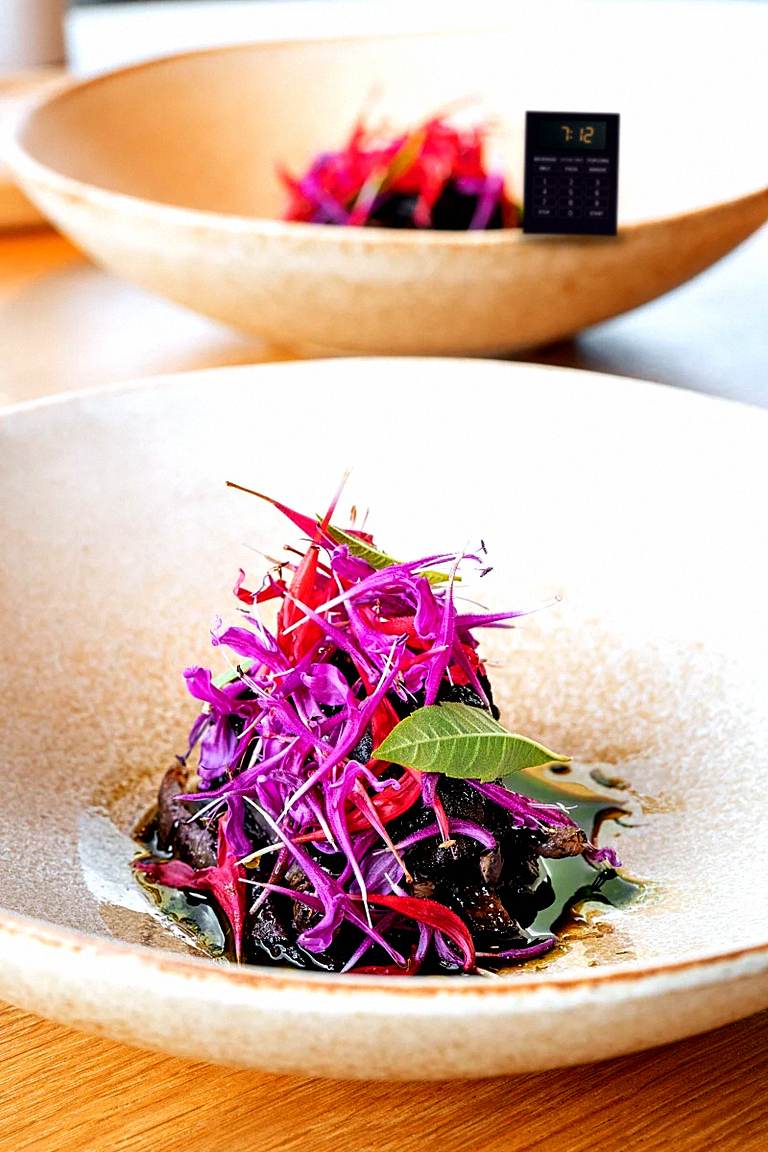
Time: **7:12**
